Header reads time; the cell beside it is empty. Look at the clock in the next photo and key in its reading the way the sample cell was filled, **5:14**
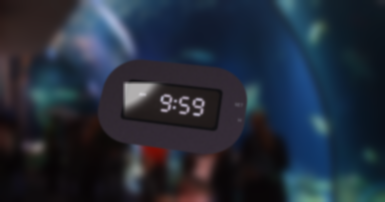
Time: **9:59**
